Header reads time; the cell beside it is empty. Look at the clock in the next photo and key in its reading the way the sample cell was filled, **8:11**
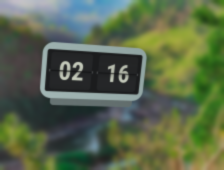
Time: **2:16**
